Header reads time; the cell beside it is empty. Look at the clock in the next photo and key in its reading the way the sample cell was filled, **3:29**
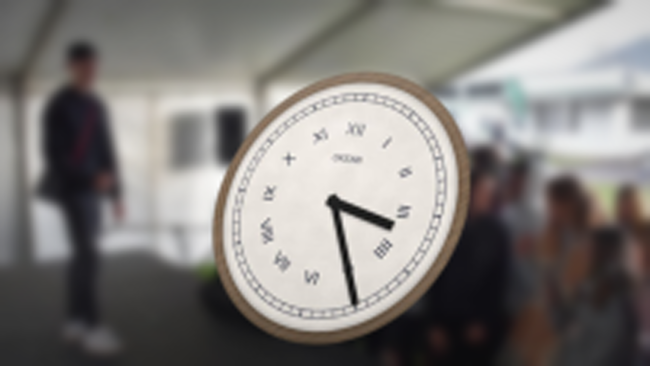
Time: **3:25**
